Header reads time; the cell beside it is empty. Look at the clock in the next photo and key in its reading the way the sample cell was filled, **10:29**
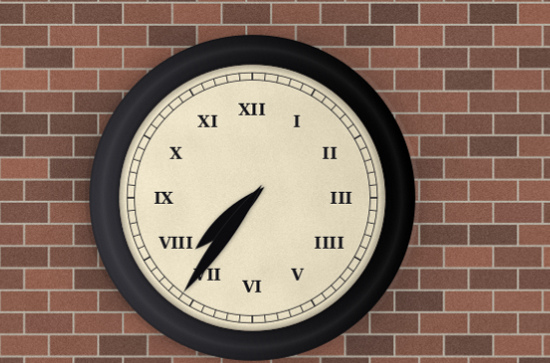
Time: **7:36**
